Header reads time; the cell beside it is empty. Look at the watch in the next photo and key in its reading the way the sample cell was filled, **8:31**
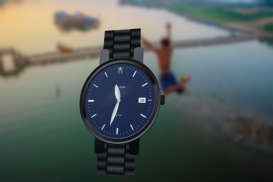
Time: **11:33**
